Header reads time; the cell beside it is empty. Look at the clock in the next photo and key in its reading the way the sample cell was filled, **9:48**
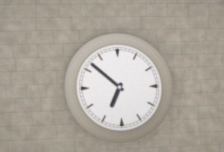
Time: **6:52**
